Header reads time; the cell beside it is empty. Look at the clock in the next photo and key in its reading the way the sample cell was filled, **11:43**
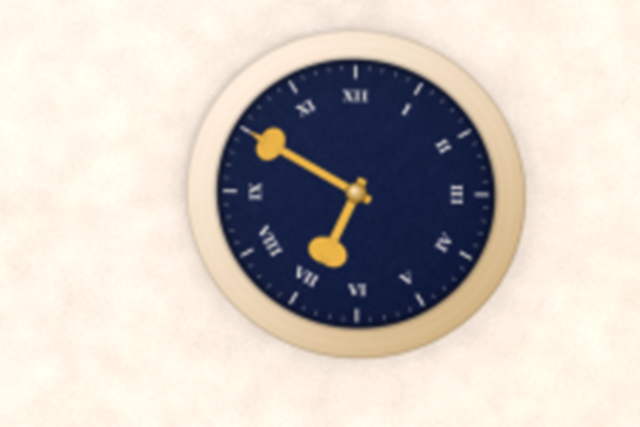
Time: **6:50**
